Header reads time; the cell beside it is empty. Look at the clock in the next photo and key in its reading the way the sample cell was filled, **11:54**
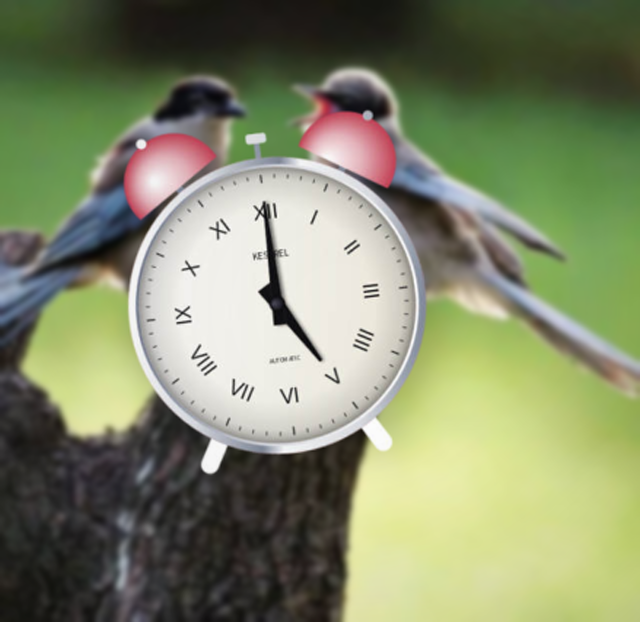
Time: **5:00**
